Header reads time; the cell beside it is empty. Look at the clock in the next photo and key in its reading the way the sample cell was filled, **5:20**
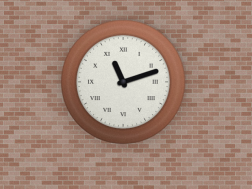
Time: **11:12**
